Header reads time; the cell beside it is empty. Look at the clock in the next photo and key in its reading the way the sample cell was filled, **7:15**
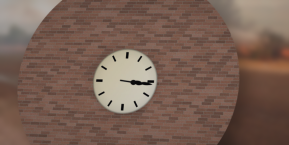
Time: **3:16**
